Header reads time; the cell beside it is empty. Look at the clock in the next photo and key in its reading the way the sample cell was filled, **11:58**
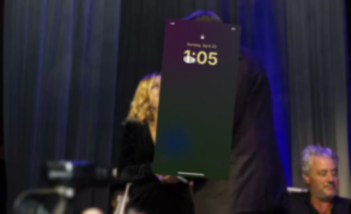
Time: **1:05**
